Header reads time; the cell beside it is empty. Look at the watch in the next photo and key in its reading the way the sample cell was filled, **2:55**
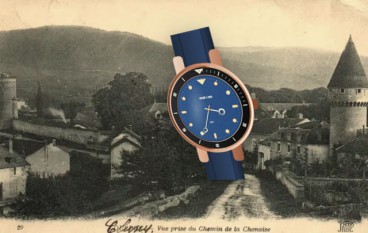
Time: **3:34**
